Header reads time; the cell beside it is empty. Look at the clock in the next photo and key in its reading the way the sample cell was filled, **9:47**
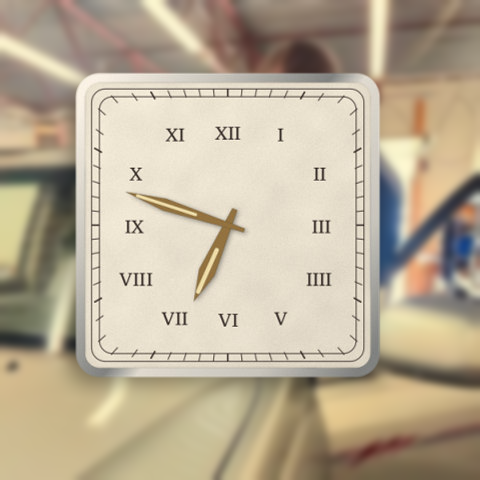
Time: **6:48**
